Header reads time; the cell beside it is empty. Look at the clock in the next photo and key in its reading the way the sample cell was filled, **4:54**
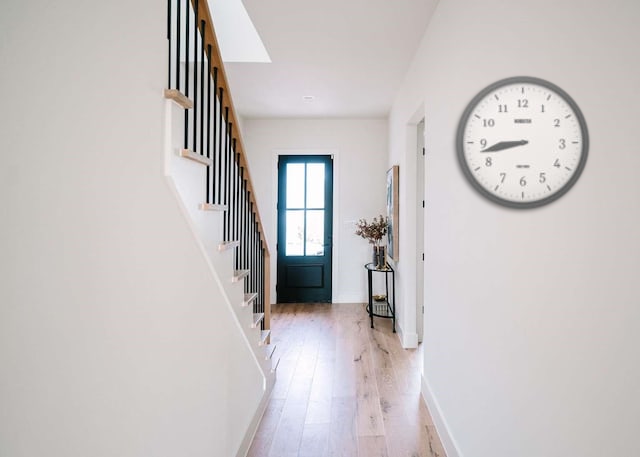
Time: **8:43**
